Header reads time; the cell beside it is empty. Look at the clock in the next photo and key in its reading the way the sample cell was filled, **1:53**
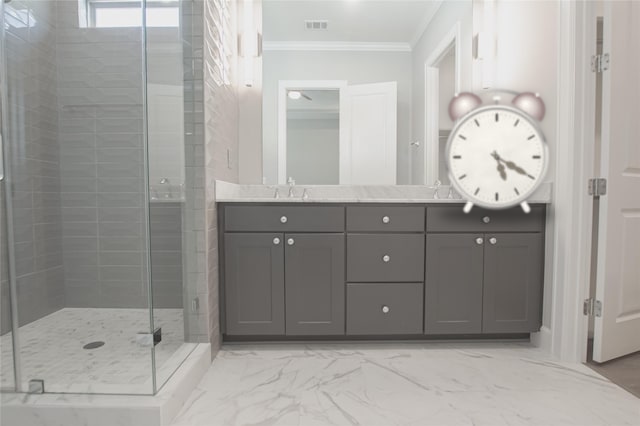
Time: **5:20**
